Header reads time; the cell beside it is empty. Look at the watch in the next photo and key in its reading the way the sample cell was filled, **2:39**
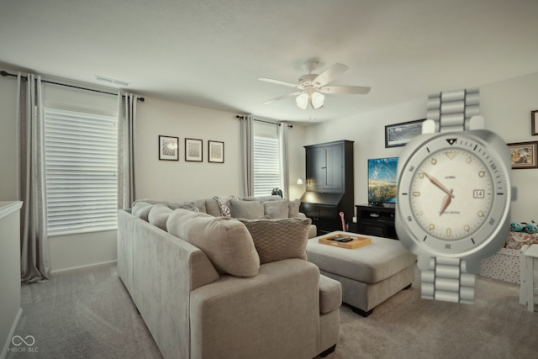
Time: **6:51**
